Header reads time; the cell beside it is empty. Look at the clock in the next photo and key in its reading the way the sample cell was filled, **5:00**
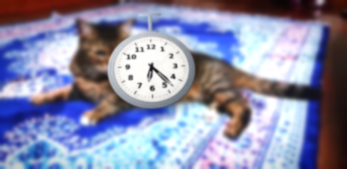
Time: **6:23**
